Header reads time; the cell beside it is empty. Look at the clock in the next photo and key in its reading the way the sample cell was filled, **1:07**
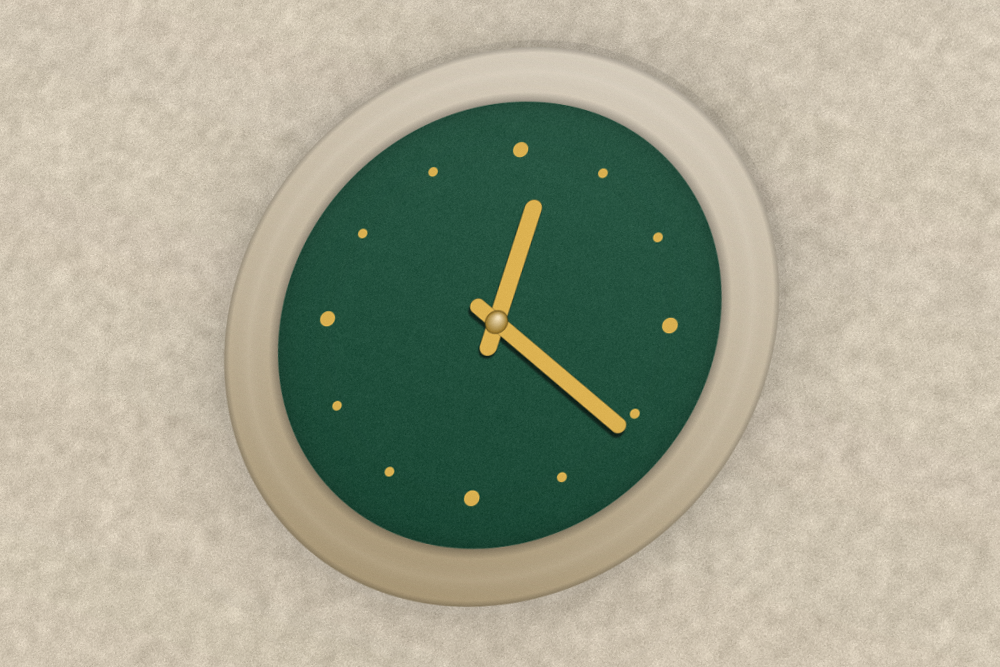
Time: **12:21**
